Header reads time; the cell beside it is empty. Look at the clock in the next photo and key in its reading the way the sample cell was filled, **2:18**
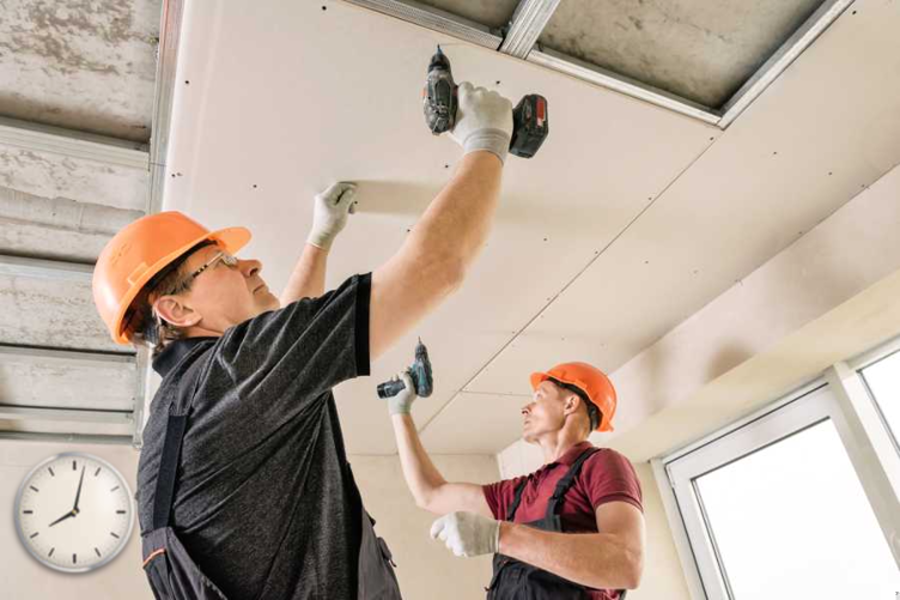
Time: **8:02**
